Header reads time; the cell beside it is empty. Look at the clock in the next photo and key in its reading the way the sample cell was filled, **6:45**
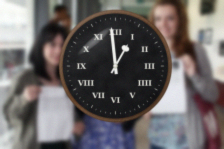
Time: **12:59**
